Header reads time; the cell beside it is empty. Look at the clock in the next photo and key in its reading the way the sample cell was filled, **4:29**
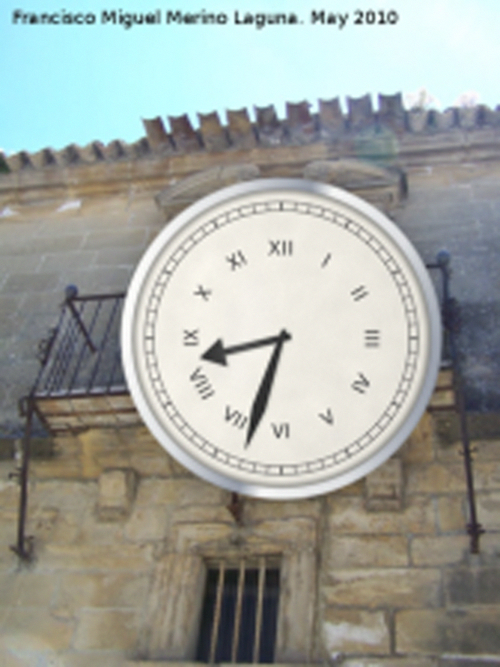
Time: **8:33**
